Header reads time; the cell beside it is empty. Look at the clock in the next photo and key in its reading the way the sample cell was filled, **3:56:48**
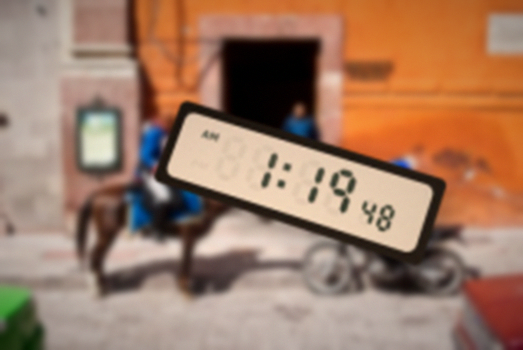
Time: **1:19:48**
